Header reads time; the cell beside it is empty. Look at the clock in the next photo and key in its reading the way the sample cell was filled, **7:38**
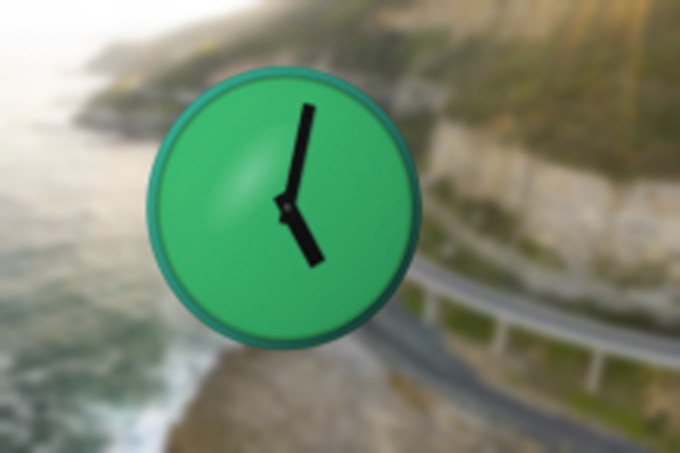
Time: **5:02**
